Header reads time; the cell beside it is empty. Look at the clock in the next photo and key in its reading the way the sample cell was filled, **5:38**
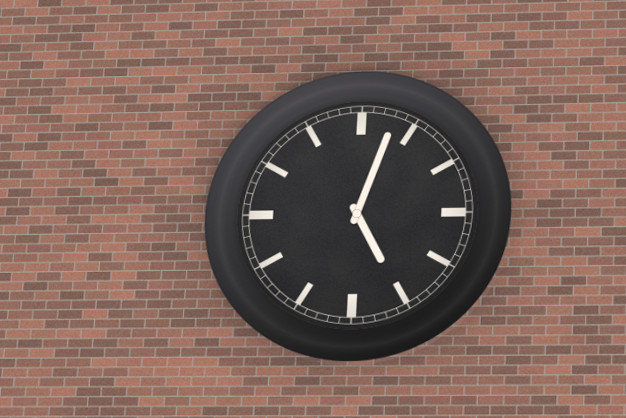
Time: **5:03**
